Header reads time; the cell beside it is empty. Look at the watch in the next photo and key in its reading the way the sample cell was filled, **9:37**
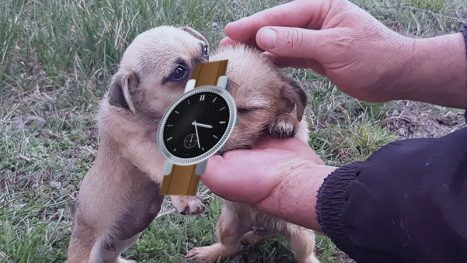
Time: **3:26**
